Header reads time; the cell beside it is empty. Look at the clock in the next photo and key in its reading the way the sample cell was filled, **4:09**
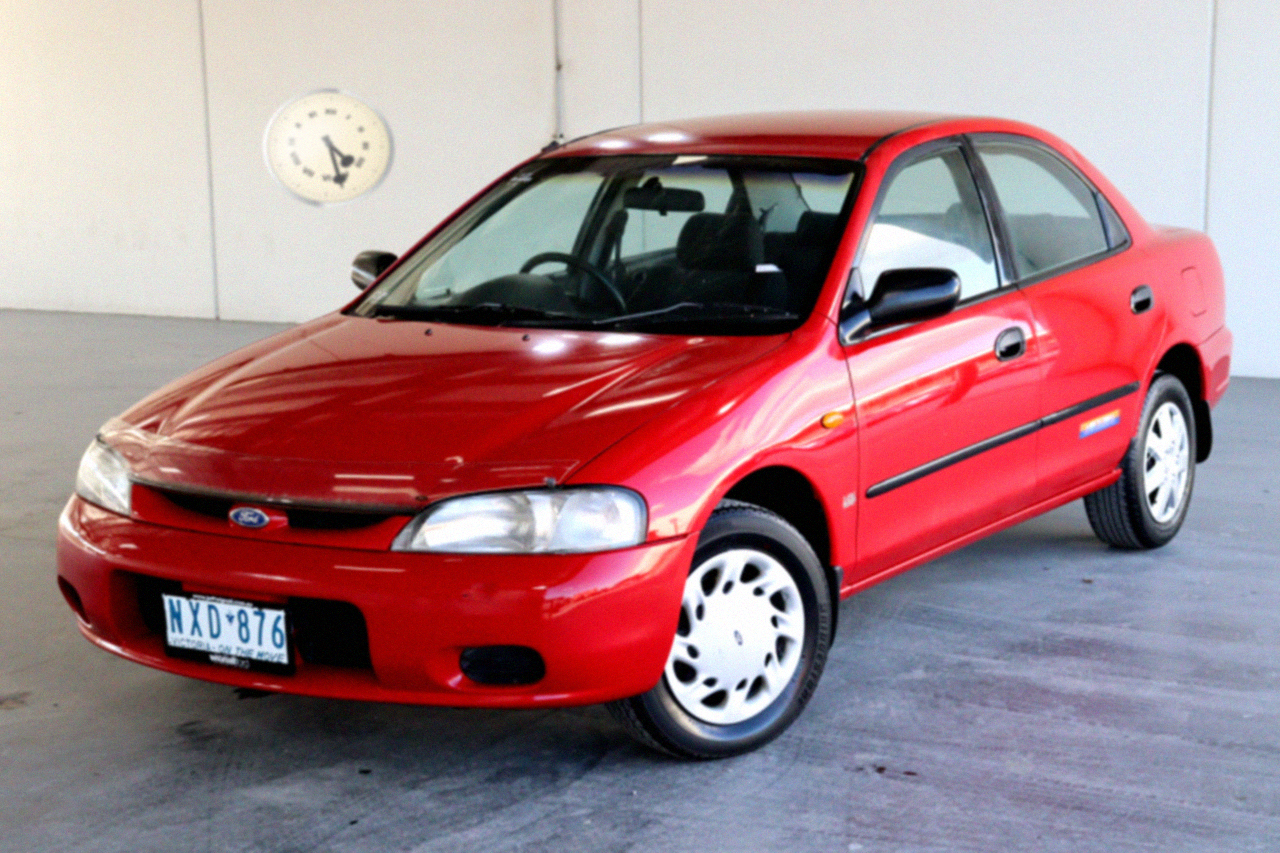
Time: **4:27**
